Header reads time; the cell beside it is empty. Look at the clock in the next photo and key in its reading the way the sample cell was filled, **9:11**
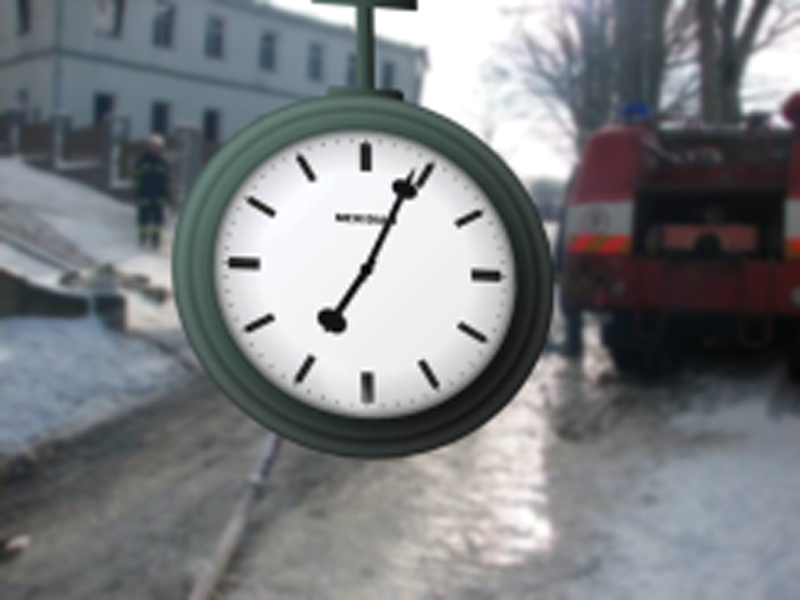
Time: **7:04**
